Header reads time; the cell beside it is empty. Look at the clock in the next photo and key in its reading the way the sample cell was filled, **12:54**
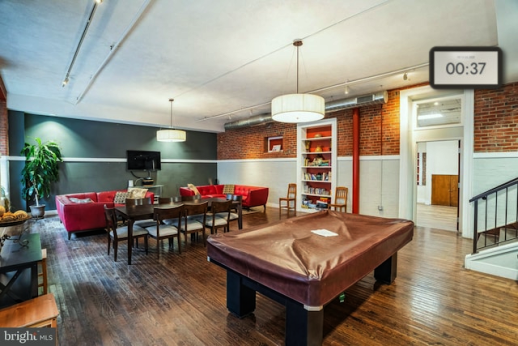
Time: **0:37**
